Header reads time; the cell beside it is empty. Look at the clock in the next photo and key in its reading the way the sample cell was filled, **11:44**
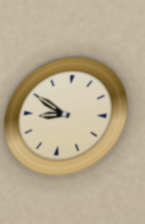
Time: **8:50**
